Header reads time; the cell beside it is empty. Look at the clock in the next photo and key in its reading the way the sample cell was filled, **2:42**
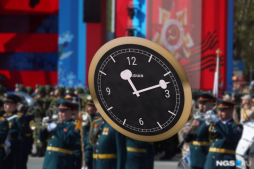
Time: **11:12**
